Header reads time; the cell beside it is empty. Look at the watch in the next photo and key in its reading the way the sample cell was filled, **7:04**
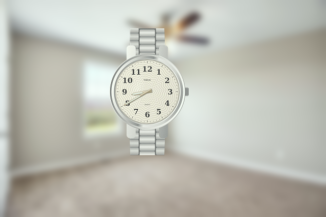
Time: **8:40**
